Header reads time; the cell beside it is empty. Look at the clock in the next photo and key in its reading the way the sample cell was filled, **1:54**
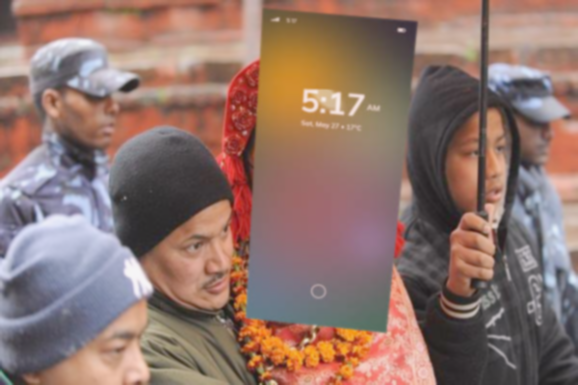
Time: **5:17**
